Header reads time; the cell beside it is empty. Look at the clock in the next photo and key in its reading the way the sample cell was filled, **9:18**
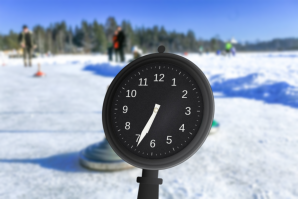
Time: **6:34**
